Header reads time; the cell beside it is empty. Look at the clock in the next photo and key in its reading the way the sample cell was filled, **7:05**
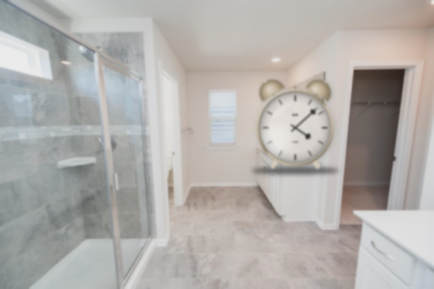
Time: **4:08**
